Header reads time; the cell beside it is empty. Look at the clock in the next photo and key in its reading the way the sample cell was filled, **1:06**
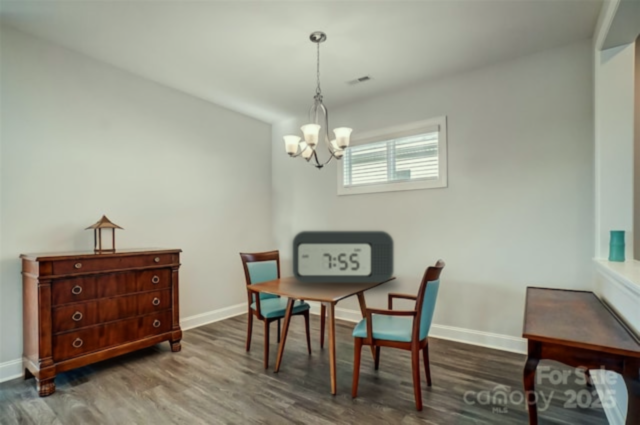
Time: **7:55**
